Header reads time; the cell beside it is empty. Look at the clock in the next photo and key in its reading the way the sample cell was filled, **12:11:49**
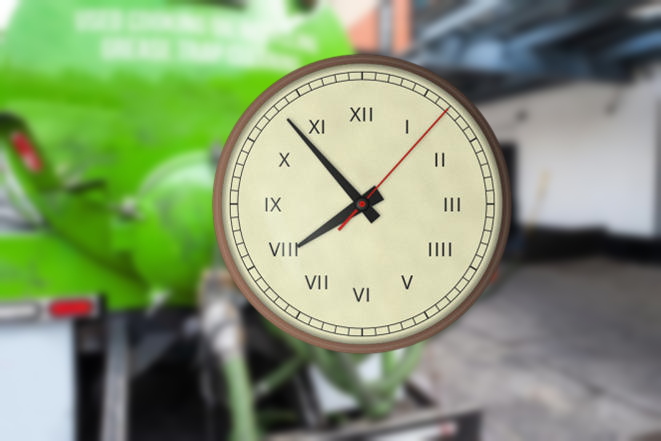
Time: **7:53:07**
